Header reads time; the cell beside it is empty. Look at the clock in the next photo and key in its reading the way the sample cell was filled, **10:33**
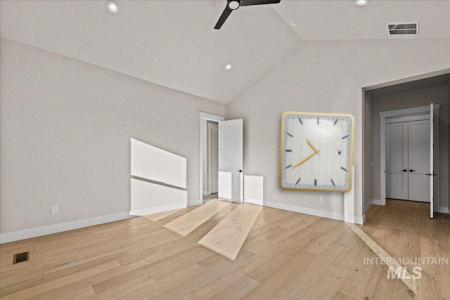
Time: **10:39**
